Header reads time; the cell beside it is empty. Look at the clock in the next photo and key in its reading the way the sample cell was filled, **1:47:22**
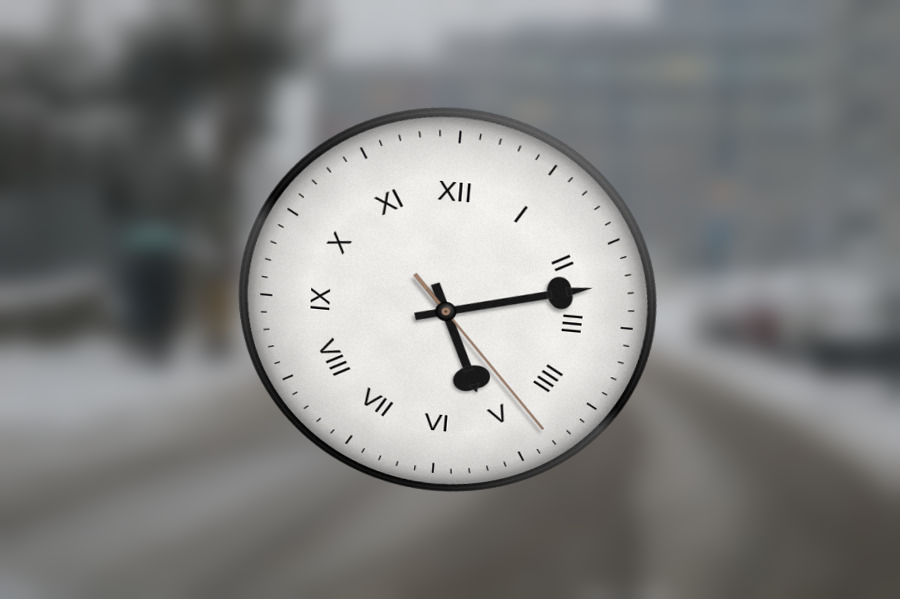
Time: **5:12:23**
